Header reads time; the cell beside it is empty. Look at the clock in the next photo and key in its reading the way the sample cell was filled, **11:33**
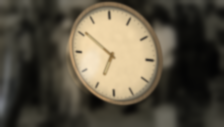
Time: **6:51**
